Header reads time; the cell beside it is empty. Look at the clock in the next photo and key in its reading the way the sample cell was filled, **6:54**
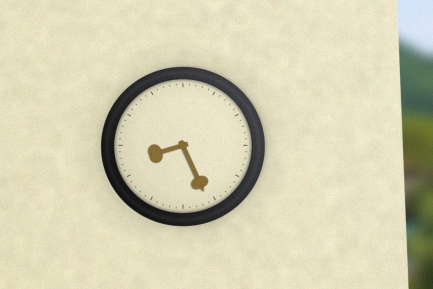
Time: **8:26**
